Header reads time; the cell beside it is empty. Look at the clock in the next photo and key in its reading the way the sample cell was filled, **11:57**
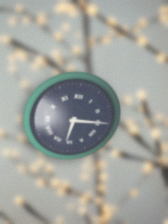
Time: **6:15**
